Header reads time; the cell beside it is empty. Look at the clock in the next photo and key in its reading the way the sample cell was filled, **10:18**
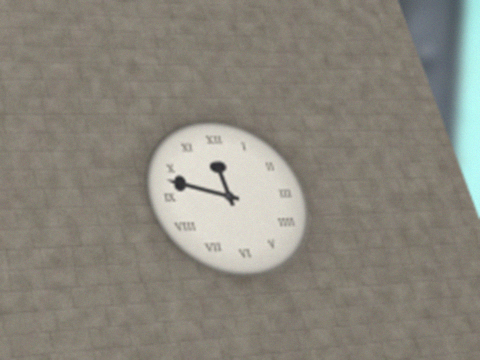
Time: **11:48**
